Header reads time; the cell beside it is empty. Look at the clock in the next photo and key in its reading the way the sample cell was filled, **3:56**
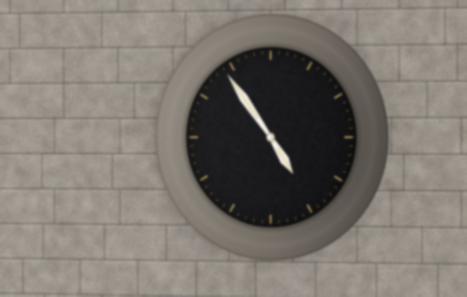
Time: **4:54**
